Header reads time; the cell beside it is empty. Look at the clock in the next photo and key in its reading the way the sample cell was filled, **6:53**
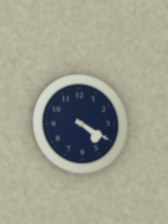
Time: **4:20**
